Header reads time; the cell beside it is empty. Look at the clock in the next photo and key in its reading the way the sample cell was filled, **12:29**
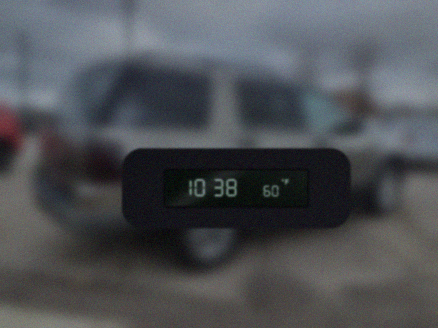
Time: **10:38**
